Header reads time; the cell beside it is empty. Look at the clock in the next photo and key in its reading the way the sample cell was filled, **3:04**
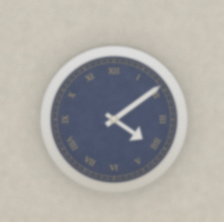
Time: **4:09**
